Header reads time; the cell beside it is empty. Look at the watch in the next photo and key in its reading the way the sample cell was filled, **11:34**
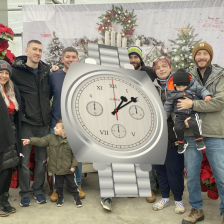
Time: **1:09**
